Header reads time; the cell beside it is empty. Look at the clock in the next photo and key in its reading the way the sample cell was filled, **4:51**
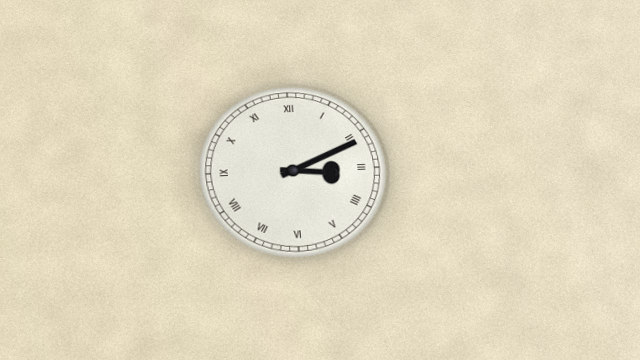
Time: **3:11**
